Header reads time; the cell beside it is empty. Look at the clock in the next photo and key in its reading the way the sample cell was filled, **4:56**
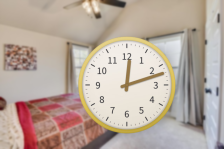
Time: **12:12**
